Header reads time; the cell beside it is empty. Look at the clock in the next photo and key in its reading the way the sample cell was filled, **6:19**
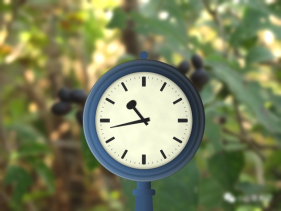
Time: **10:43**
